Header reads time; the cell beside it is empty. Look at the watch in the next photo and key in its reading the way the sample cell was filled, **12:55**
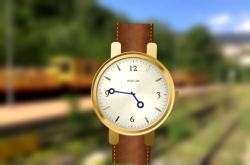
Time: **4:46**
